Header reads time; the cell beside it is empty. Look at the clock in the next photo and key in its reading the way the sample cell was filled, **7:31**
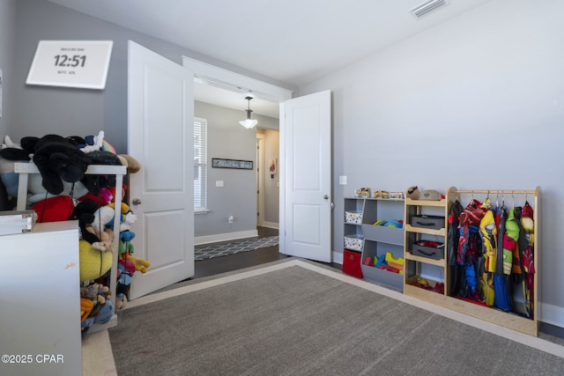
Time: **12:51**
